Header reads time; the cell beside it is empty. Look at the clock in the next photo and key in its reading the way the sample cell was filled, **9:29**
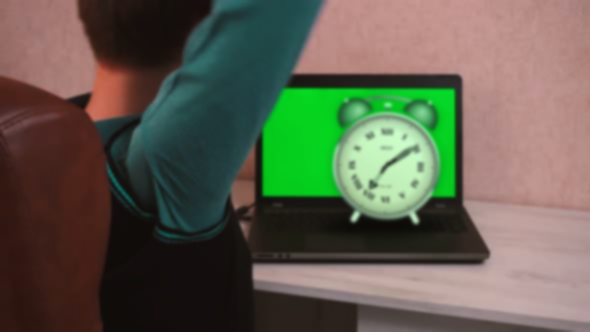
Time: **7:09**
